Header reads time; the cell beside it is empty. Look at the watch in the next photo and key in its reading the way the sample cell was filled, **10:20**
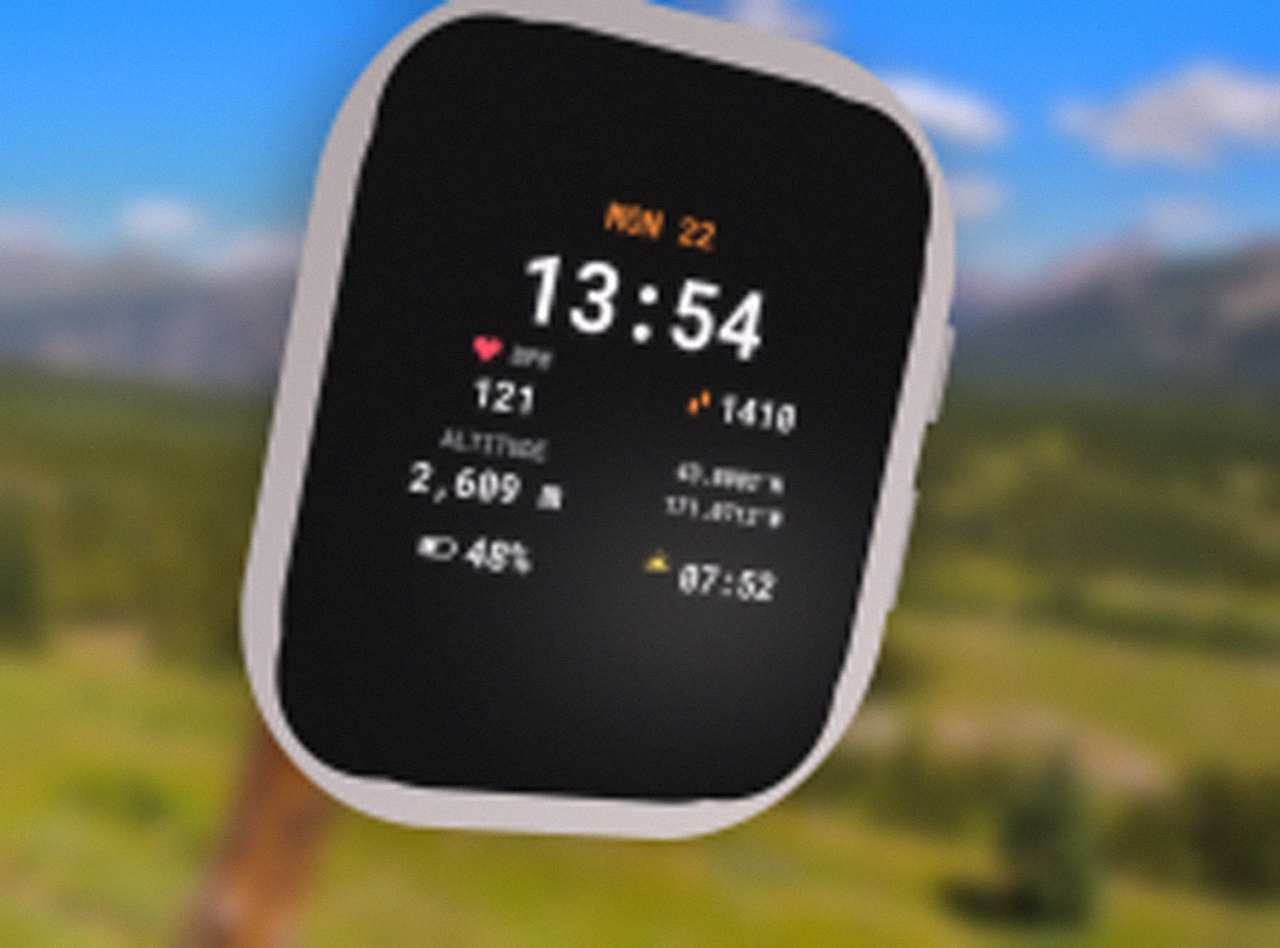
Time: **13:54**
